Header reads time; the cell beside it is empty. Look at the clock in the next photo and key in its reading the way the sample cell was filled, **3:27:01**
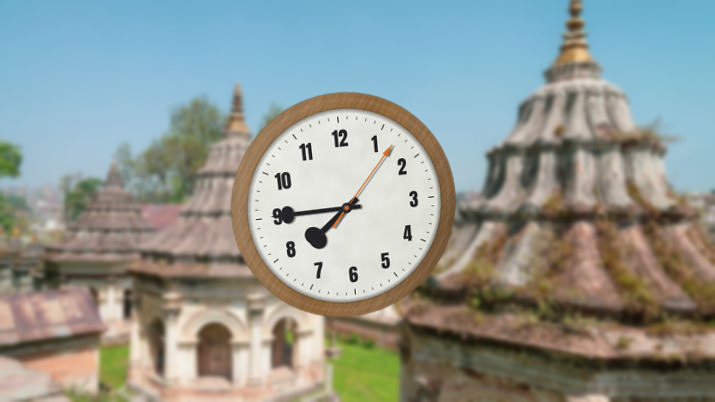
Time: **7:45:07**
